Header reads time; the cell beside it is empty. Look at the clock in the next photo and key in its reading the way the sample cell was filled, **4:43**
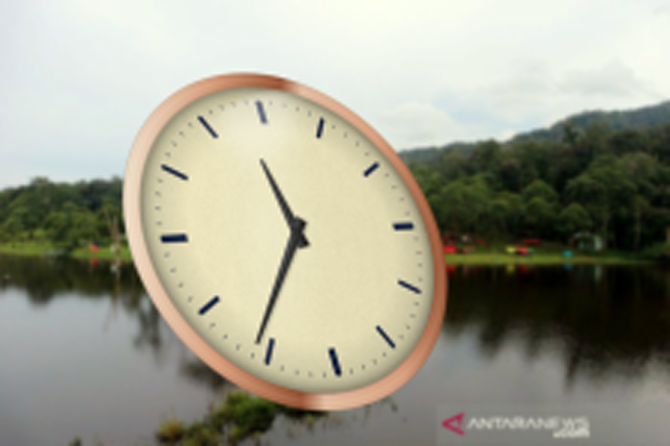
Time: **11:36**
